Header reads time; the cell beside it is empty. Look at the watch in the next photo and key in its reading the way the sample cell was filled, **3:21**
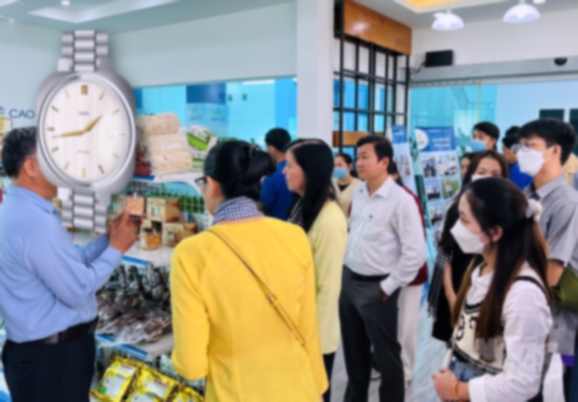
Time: **1:43**
